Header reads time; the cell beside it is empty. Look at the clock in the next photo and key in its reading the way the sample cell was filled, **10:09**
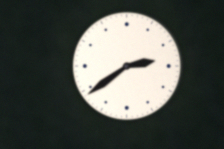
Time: **2:39**
